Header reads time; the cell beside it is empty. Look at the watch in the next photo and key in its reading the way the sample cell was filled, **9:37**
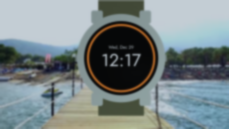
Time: **12:17**
